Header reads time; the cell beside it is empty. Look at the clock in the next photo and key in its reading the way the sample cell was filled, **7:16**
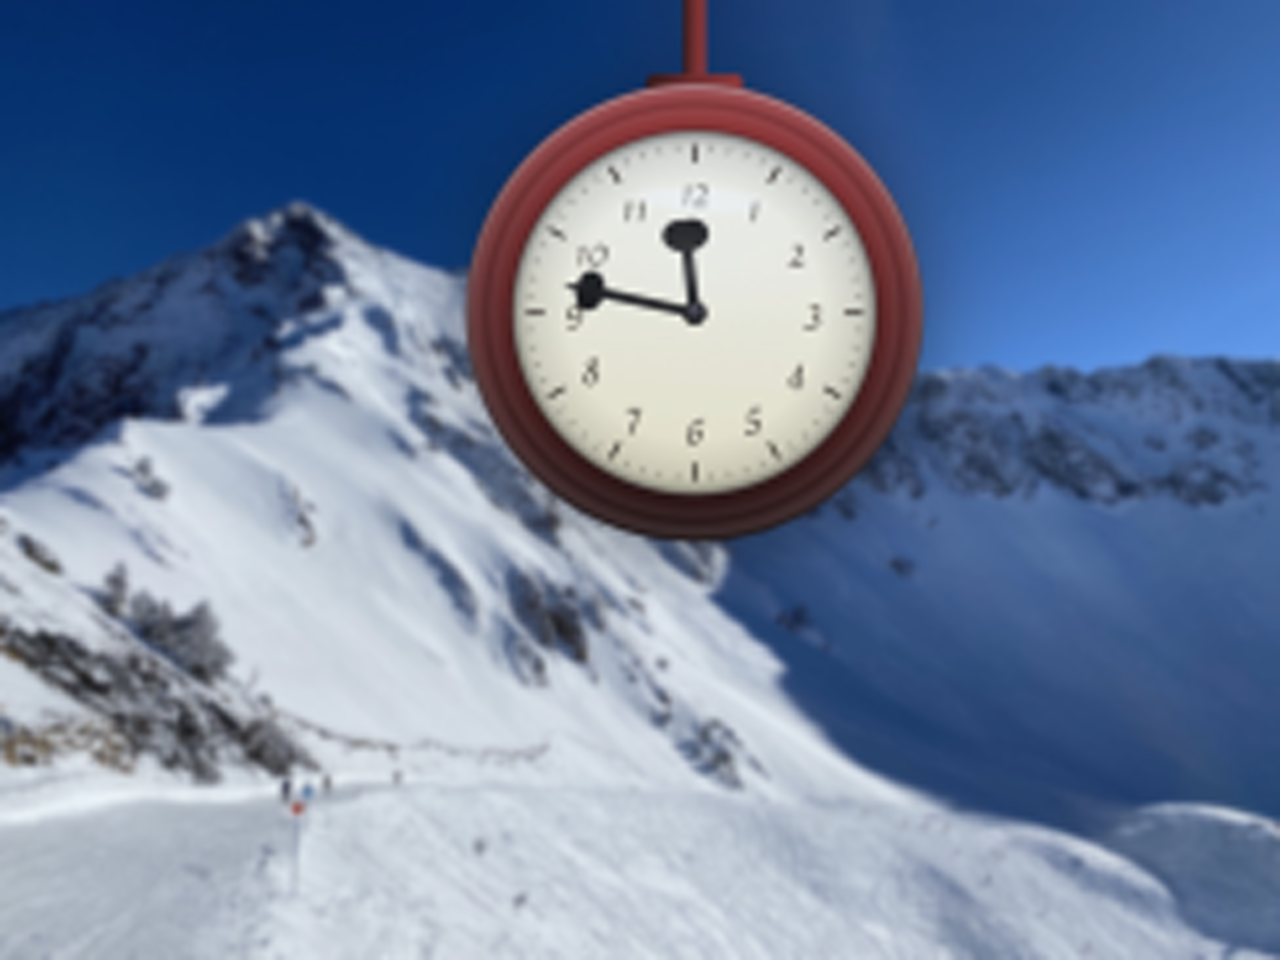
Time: **11:47**
